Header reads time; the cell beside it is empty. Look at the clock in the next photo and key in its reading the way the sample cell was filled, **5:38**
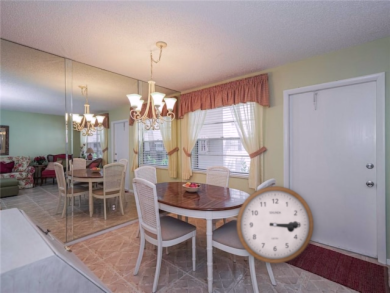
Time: **3:15**
